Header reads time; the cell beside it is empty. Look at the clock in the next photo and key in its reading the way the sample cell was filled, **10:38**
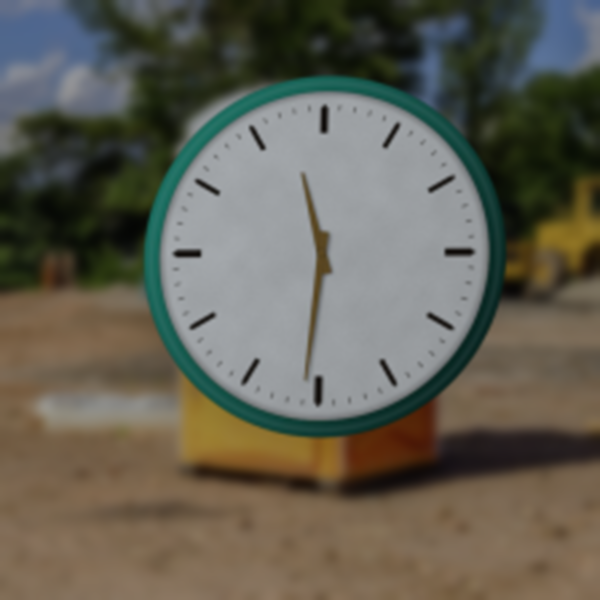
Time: **11:31**
